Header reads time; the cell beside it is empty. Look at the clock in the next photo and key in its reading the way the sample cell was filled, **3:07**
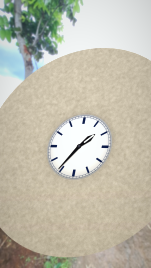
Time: **1:36**
